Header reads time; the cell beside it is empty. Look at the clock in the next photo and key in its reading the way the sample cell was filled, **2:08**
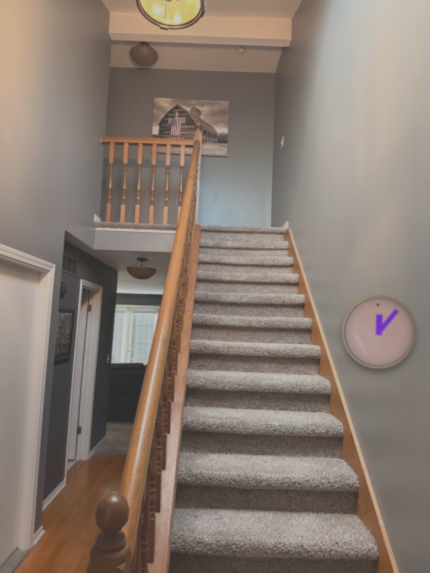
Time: **12:07**
